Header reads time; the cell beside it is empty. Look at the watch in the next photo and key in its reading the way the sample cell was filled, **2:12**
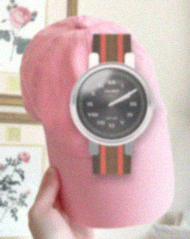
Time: **2:10**
